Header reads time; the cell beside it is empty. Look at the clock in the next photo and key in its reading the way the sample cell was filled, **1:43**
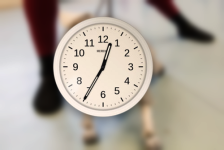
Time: **12:35**
